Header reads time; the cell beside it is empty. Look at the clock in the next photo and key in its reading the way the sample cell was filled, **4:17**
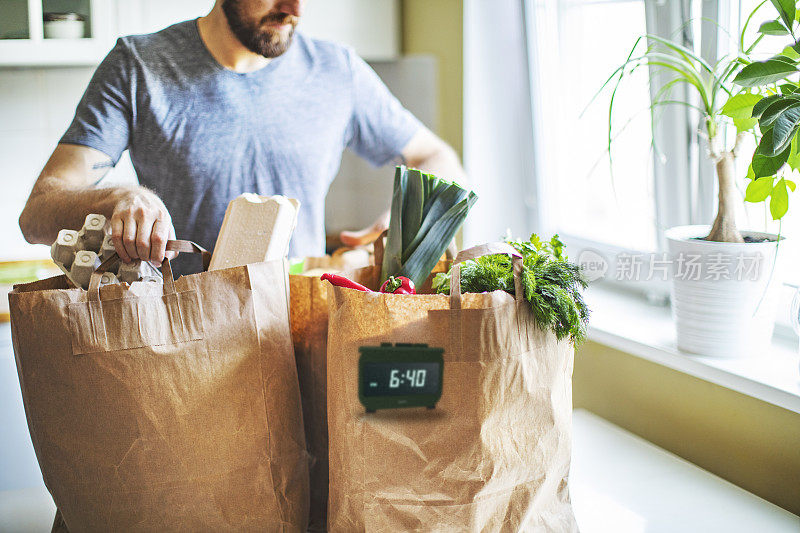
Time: **6:40**
